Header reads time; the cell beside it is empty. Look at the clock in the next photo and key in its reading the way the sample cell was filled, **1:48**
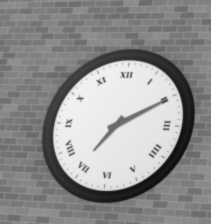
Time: **7:10**
